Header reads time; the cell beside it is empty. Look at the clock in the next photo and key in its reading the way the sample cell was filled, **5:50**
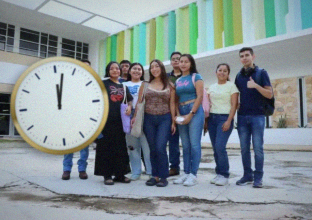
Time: **12:02**
